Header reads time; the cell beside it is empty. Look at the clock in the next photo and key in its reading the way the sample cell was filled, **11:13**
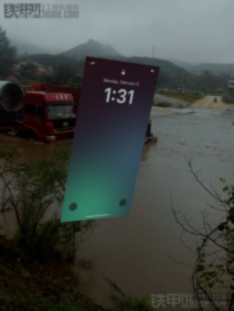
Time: **1:31**
